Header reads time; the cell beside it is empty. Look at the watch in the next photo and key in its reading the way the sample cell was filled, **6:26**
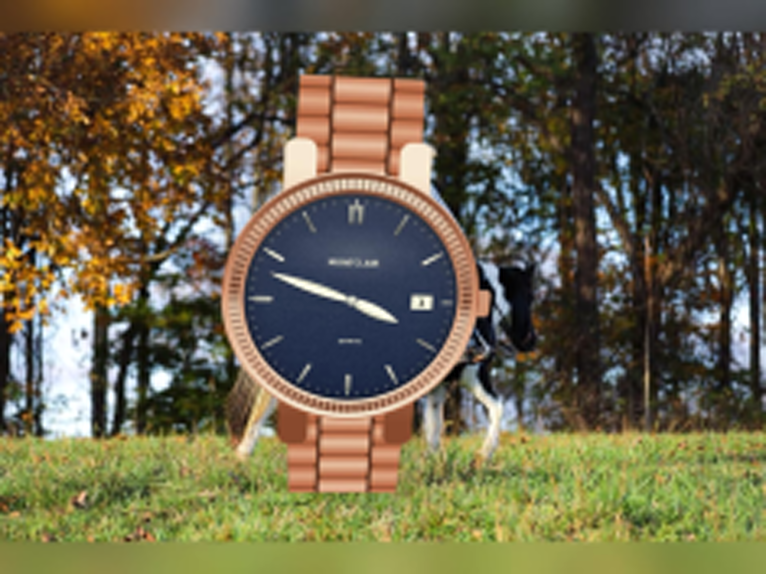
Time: **3:48**
